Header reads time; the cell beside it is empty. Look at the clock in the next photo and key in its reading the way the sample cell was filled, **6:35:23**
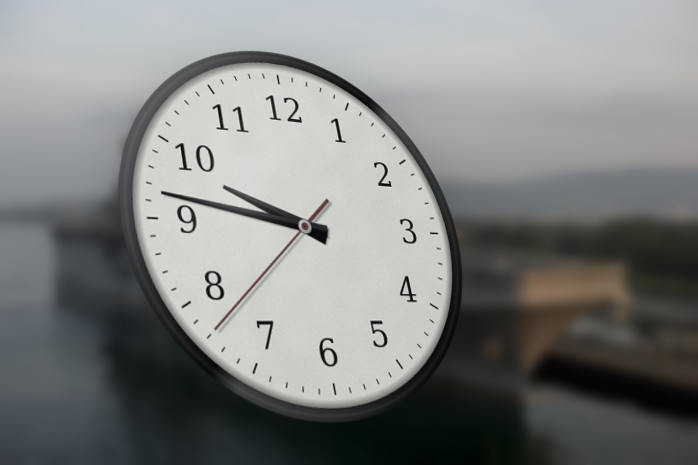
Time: **9:46:38**
